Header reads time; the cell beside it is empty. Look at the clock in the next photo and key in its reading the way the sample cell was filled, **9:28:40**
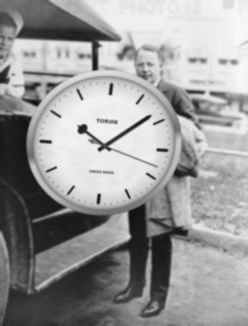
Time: **10:08:18**
